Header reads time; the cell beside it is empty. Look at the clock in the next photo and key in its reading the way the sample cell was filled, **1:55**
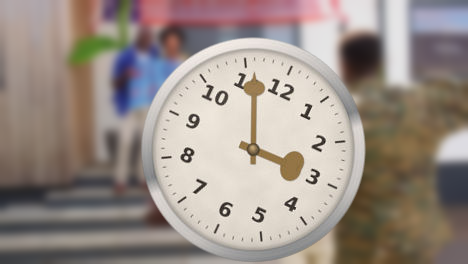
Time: **2:56**
